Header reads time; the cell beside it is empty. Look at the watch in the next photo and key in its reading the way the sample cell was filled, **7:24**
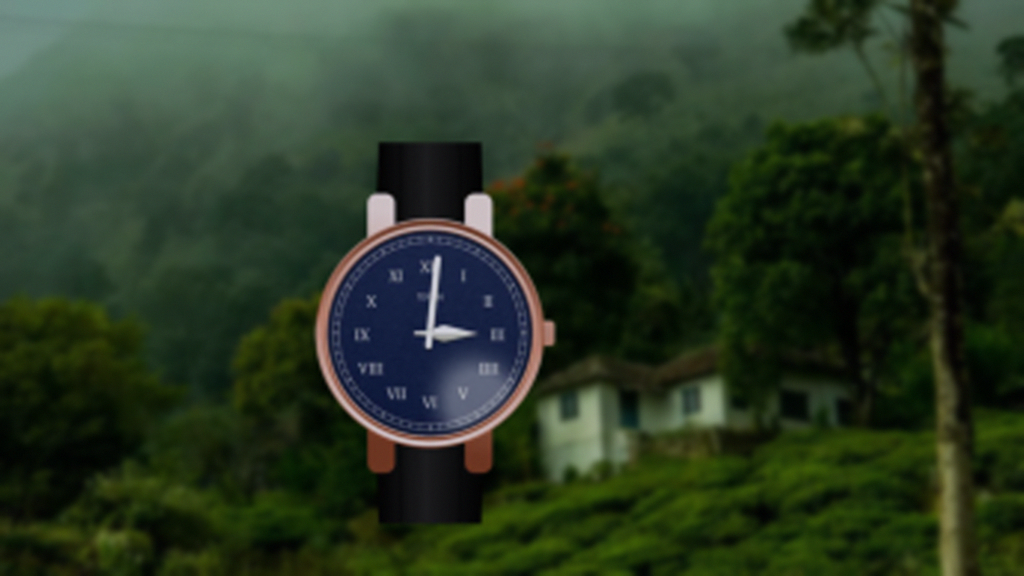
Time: **3:01**
